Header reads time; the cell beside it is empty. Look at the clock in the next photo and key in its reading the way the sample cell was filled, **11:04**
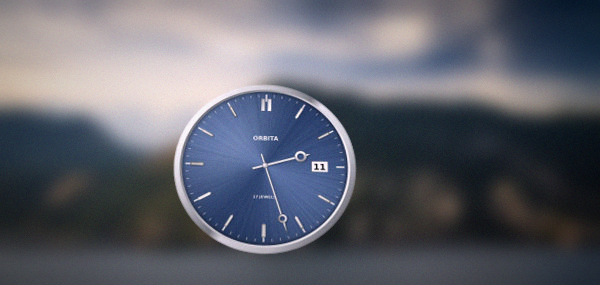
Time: **2:27**
